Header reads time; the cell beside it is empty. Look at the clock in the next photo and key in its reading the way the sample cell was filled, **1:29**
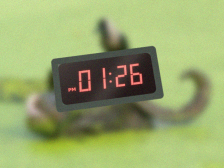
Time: **1:26**
